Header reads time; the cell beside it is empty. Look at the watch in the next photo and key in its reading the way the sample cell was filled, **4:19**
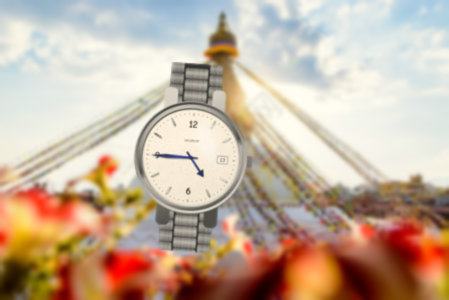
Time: **4:45**
